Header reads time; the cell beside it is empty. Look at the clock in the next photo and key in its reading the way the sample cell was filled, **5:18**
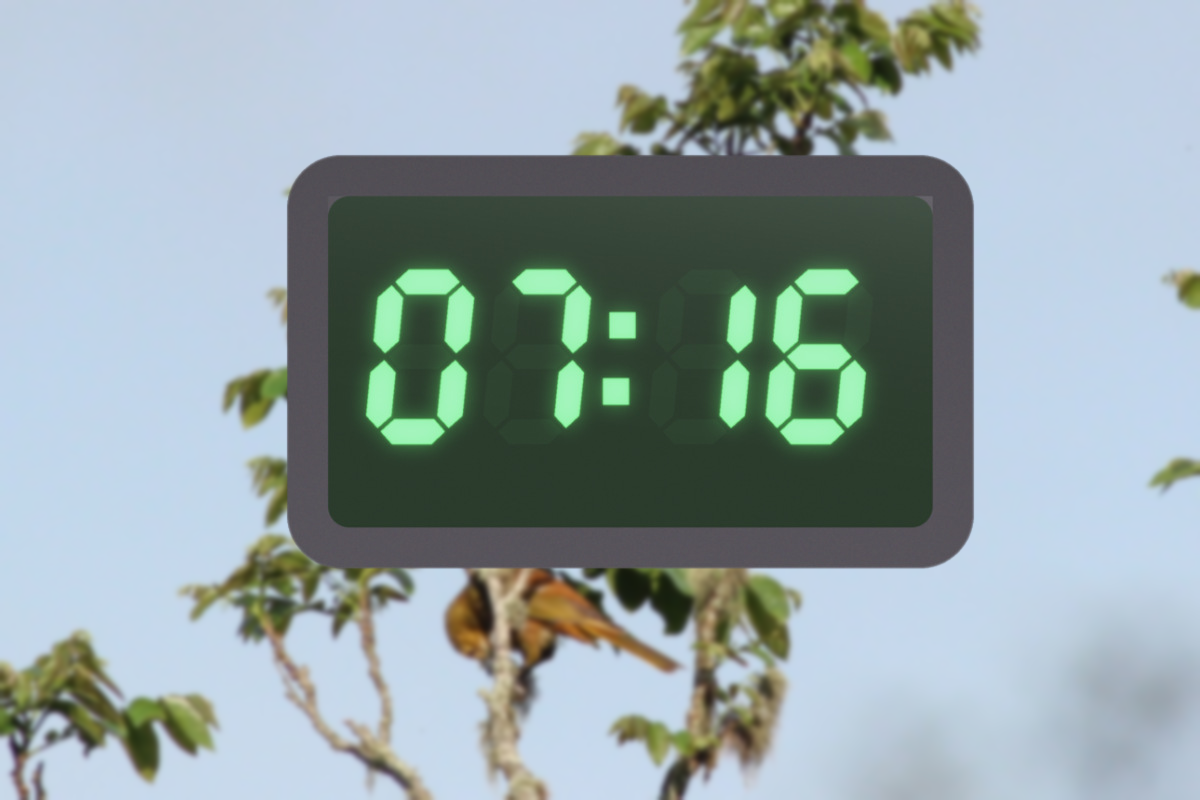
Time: **7:16**
